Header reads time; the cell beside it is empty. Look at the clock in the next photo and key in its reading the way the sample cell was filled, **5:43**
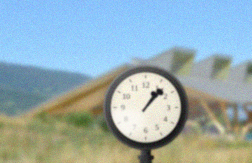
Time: **1:07**
